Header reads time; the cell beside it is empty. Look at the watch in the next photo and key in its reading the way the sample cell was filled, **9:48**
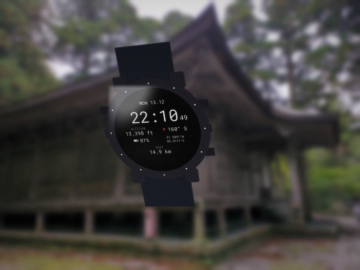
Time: **22:10**
